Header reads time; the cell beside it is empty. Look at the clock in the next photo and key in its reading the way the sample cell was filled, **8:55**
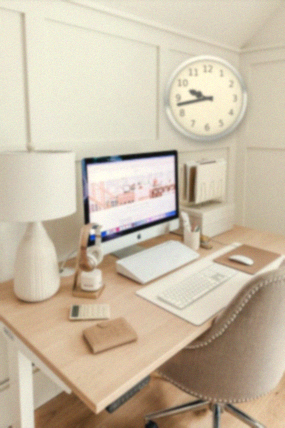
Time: **9:43**
